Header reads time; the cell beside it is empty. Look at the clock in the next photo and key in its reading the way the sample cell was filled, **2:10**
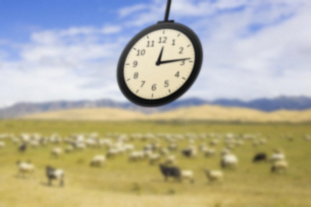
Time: **12:14**
